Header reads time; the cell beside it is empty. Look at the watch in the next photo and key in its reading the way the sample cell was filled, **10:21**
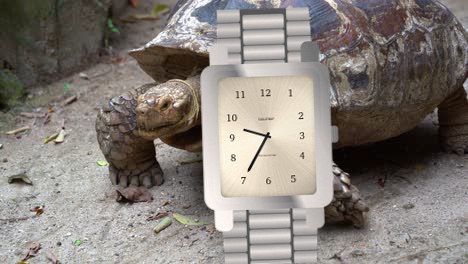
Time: **9:35**
